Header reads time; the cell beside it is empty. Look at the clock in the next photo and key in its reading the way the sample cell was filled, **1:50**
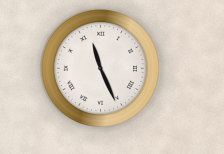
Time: **11:26**
